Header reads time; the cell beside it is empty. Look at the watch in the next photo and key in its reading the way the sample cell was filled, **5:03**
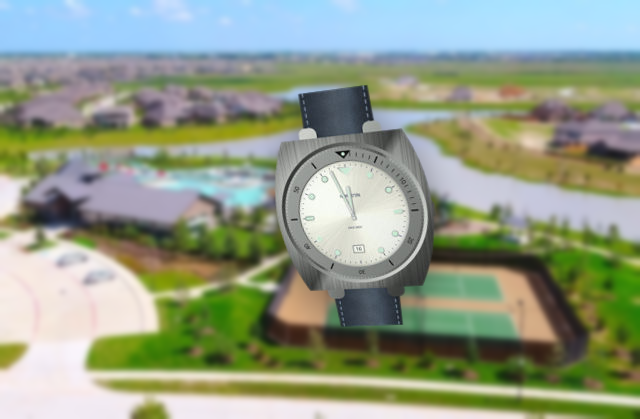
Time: **11:57**
